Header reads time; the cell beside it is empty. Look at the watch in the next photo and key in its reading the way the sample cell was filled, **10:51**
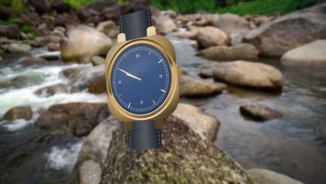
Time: **9:50**
